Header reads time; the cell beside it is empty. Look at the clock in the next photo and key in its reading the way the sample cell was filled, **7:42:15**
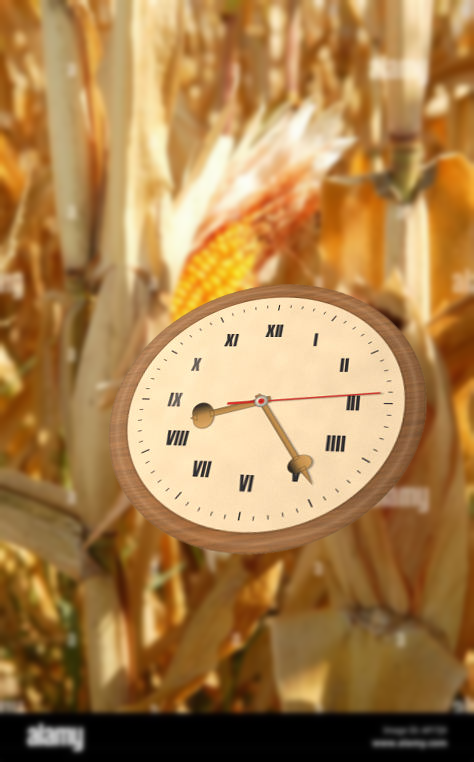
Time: **8:24:14**
